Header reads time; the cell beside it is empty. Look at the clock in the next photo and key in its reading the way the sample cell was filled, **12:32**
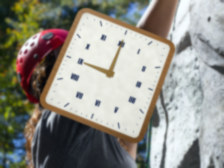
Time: **9:00**
